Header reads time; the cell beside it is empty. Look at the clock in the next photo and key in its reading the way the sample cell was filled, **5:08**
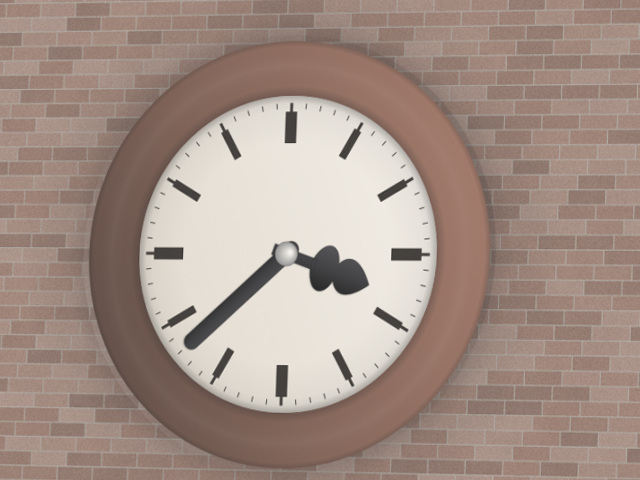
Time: **3:38**
